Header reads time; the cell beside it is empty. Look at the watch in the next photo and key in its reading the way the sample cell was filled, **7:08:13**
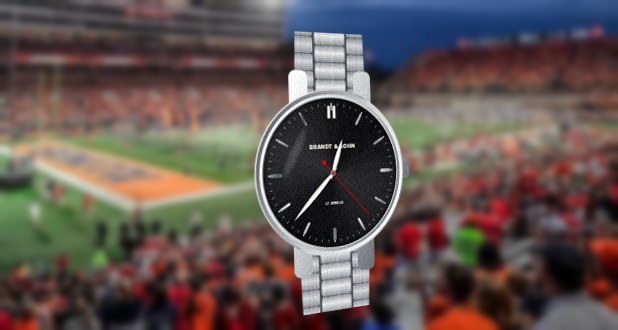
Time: **12:37:23**
